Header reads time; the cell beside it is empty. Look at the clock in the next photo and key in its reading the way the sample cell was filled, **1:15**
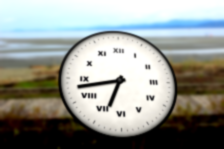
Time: **6:43**
